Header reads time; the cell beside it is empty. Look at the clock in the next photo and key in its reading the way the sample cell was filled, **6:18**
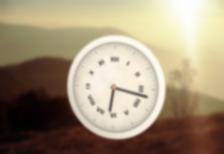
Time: **6:17**
